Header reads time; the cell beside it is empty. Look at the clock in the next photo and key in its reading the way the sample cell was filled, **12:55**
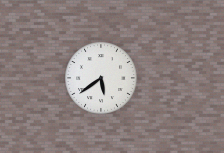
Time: **5:39**
